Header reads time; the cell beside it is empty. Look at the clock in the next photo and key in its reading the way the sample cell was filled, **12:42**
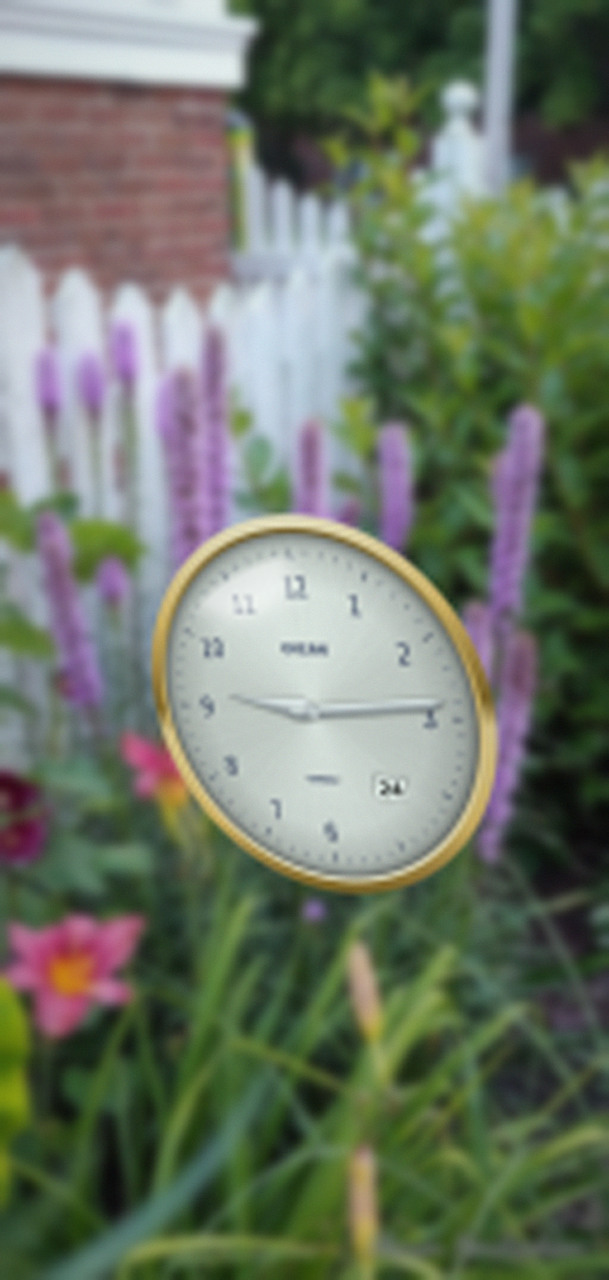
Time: **9:14**
